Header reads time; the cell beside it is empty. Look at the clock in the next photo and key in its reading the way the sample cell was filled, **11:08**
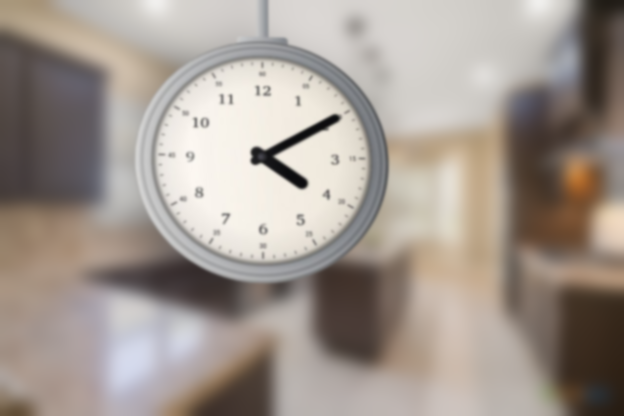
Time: **4:10**
